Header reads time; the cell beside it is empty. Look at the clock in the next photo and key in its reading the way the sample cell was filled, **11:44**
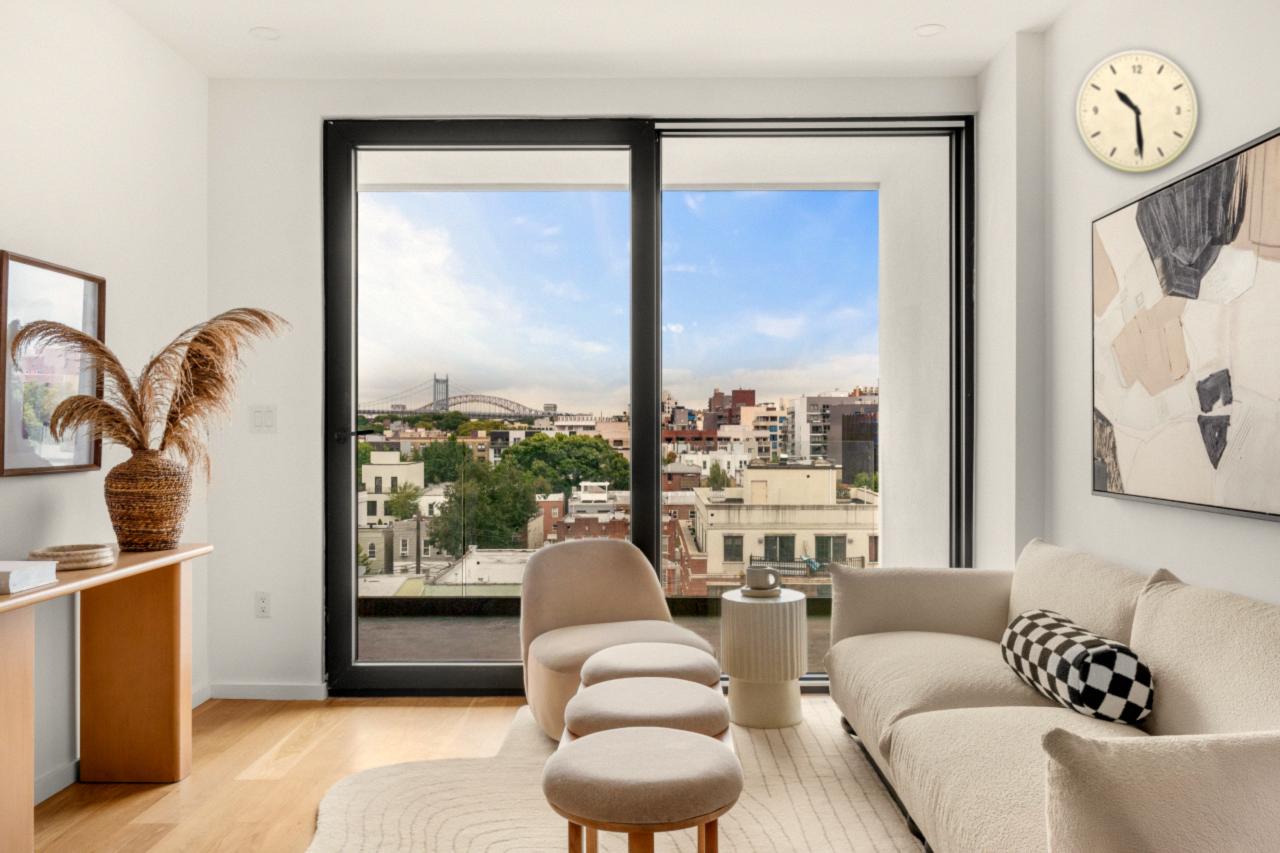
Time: **10:29**
